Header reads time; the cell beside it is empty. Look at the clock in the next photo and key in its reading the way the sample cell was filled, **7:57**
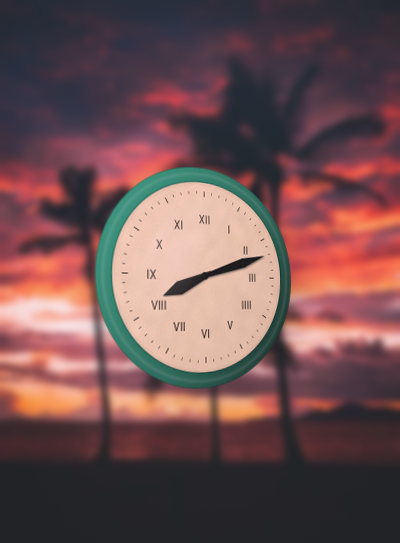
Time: **8:12**
